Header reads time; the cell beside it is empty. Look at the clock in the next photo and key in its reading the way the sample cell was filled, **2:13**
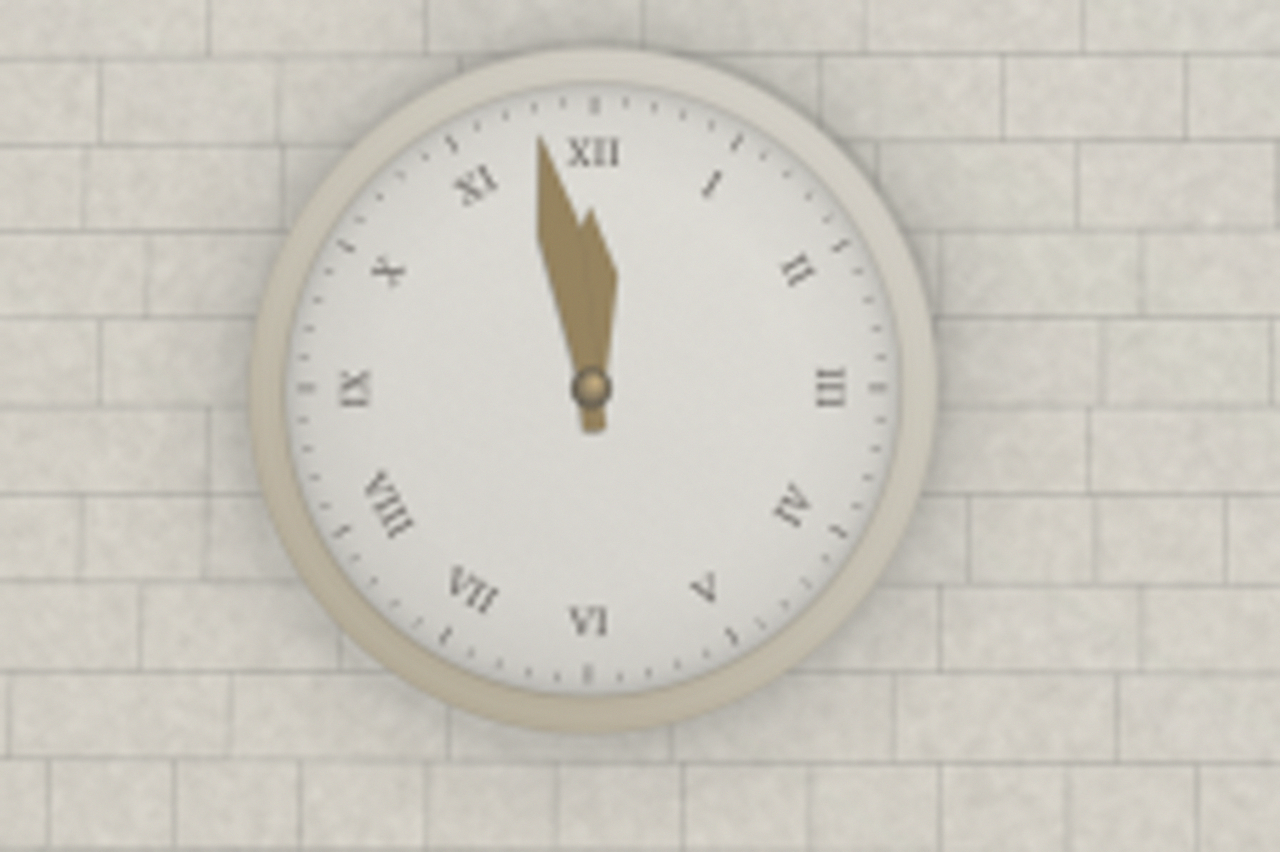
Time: **11:58**
